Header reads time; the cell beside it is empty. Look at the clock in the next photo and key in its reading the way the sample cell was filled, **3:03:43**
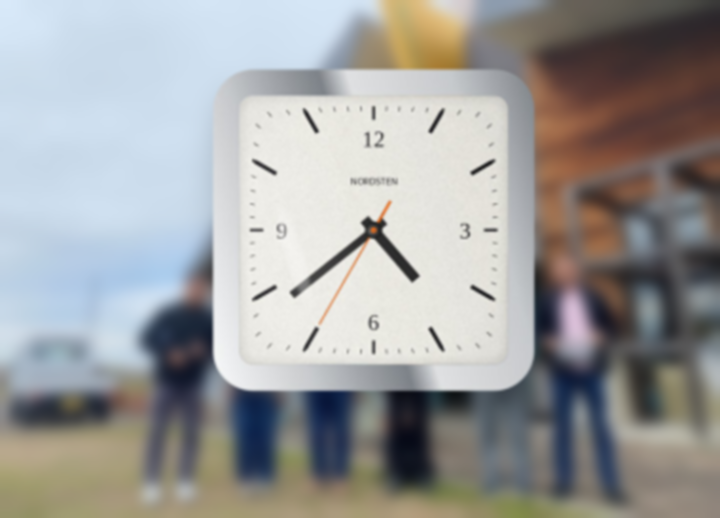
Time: **4:38:35**
